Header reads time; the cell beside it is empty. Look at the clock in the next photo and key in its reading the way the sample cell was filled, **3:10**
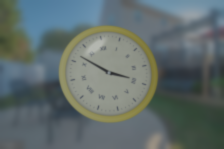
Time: **3:52**
